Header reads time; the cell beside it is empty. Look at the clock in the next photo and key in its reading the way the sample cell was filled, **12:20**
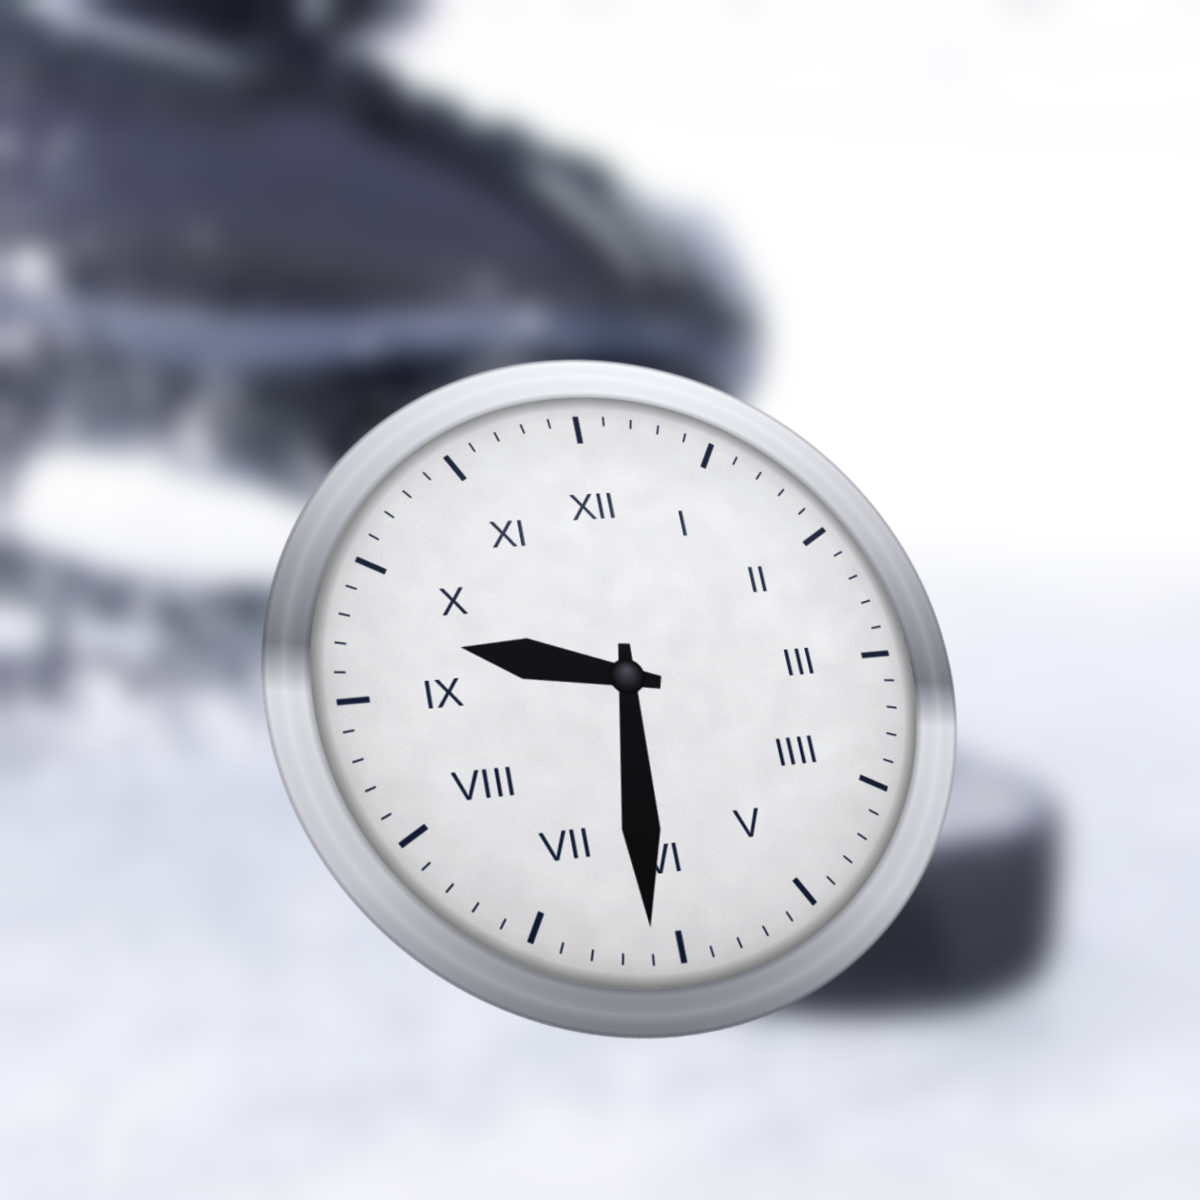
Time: **9:31**
